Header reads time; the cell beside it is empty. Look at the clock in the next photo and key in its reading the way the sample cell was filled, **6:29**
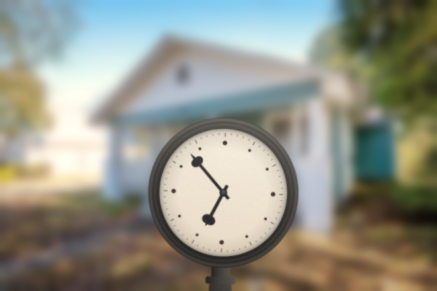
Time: **6:53**
